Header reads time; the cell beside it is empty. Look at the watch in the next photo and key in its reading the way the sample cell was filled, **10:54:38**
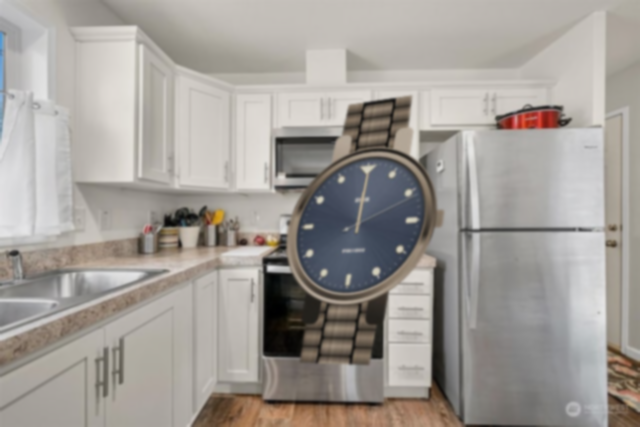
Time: **12:00:11**
